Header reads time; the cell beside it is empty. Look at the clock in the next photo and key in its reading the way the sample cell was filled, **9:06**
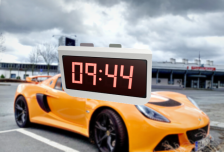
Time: **9:44**
